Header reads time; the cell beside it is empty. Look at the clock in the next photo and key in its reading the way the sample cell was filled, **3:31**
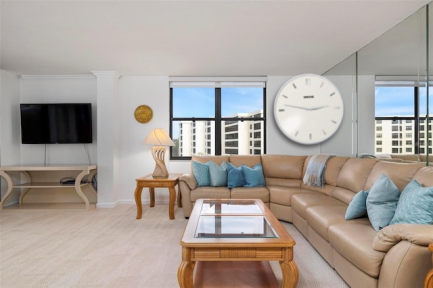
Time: **2:47**
